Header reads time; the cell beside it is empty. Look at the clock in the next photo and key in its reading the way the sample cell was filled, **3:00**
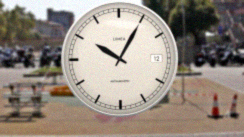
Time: **10:05**
